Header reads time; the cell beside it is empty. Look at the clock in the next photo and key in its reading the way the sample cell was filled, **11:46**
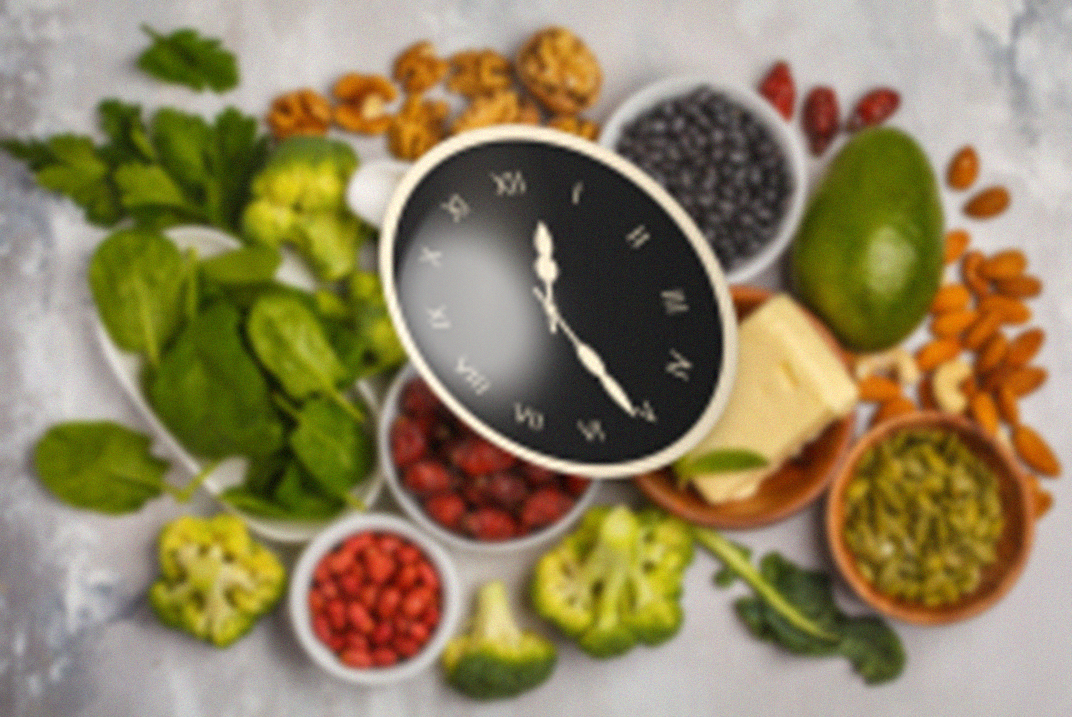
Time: **12:26**
